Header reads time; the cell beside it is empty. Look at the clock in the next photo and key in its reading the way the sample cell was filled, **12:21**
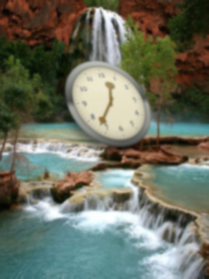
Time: **12:37**
